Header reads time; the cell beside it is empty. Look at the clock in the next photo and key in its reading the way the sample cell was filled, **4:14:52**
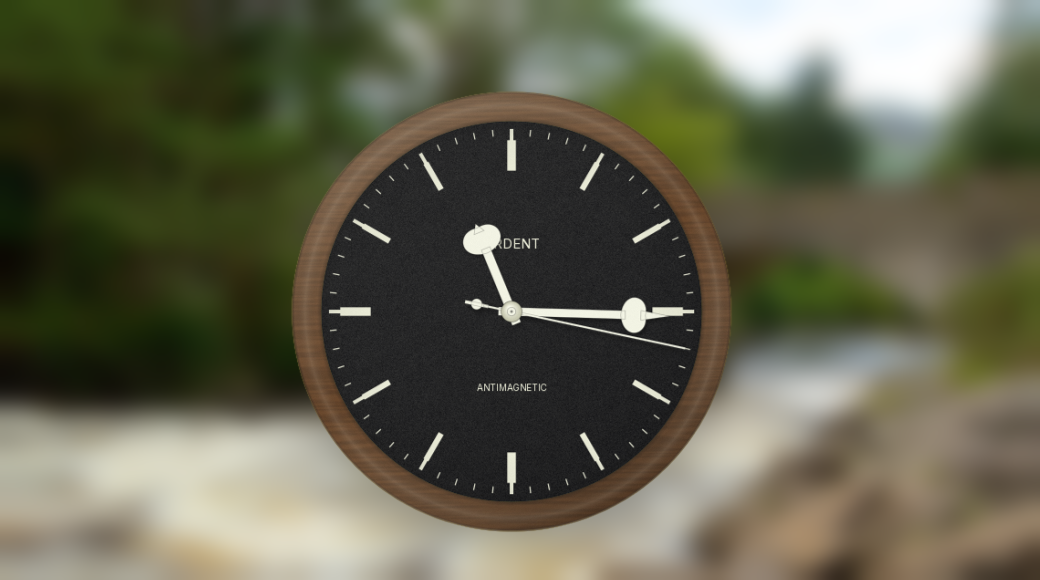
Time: **11:15:17**
